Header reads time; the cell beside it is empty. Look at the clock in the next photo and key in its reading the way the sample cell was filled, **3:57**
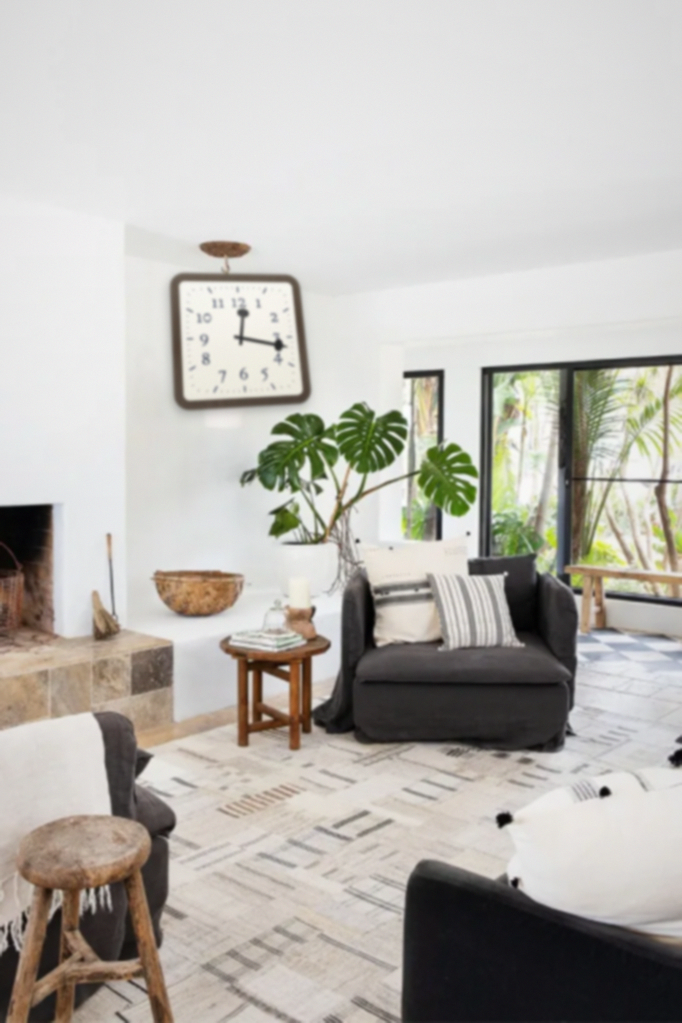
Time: **12:17**
